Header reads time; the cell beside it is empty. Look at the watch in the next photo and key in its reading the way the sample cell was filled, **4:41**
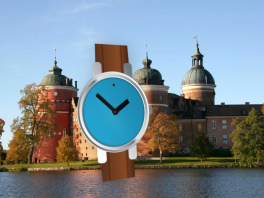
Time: **1:52**
